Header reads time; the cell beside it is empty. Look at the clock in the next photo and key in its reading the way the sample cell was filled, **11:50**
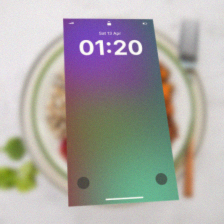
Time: **1:20**
